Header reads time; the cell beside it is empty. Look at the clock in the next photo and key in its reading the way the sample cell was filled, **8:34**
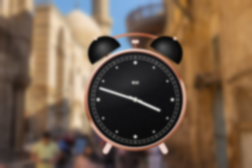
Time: **3:48**
